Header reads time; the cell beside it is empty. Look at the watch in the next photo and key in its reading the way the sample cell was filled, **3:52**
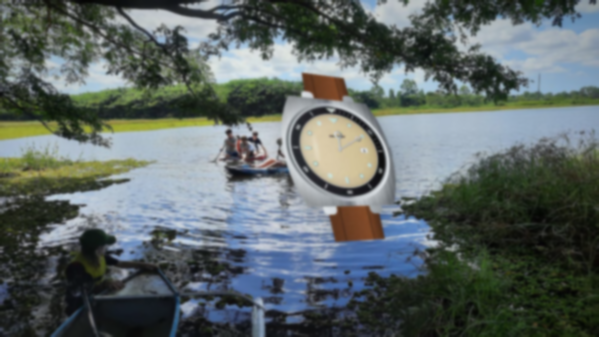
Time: **12:10**
